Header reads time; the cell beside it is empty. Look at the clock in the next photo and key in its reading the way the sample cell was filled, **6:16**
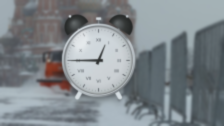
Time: **12:45**
